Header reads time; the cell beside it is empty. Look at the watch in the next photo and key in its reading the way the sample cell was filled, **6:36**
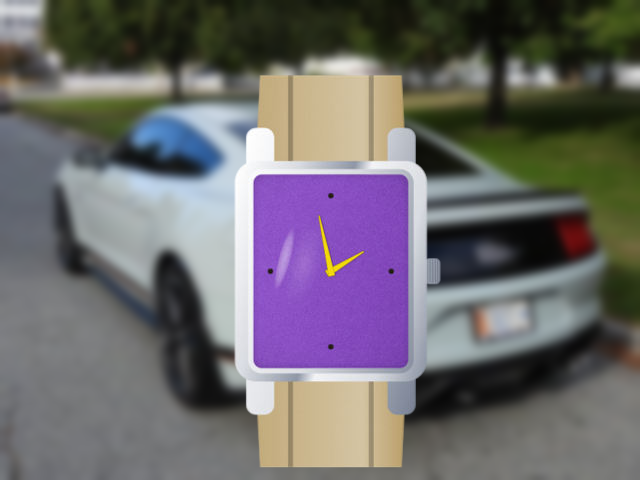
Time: **1:58**
